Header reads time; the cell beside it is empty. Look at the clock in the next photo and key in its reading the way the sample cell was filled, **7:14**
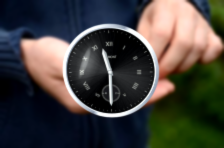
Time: **11:30**
